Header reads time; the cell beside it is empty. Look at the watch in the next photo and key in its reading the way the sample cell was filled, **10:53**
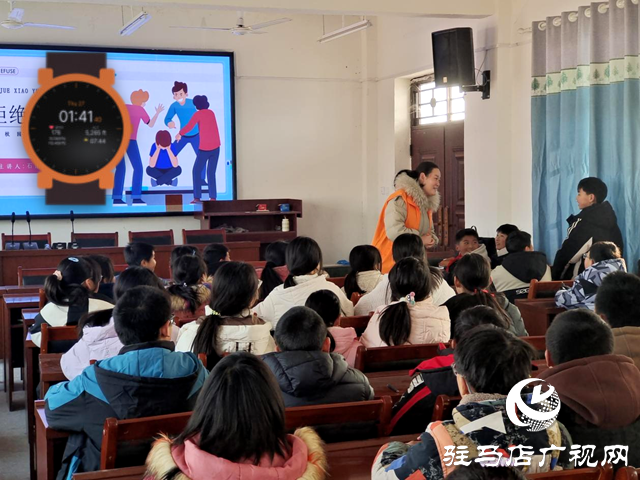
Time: **1:41**
